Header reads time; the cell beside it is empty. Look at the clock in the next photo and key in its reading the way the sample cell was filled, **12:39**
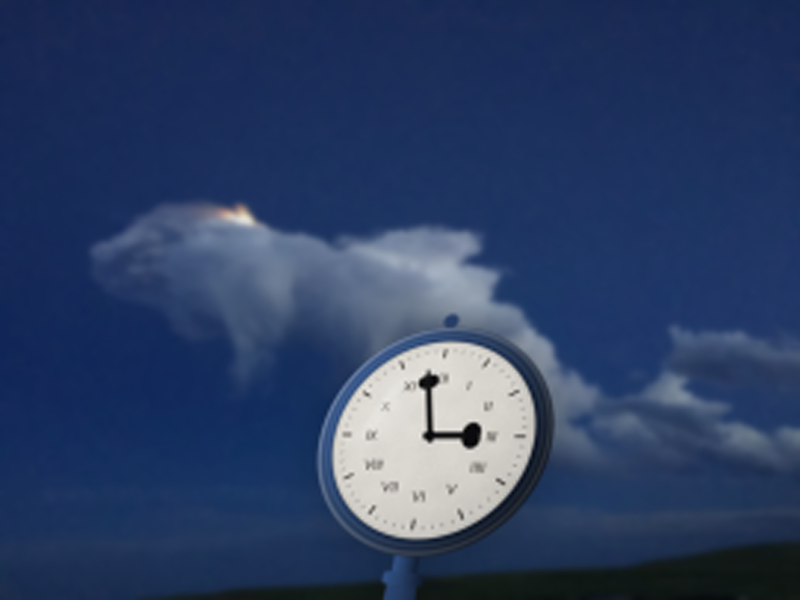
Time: **2:58**
